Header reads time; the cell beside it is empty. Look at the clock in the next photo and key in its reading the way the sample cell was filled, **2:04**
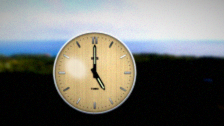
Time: **5:00**
